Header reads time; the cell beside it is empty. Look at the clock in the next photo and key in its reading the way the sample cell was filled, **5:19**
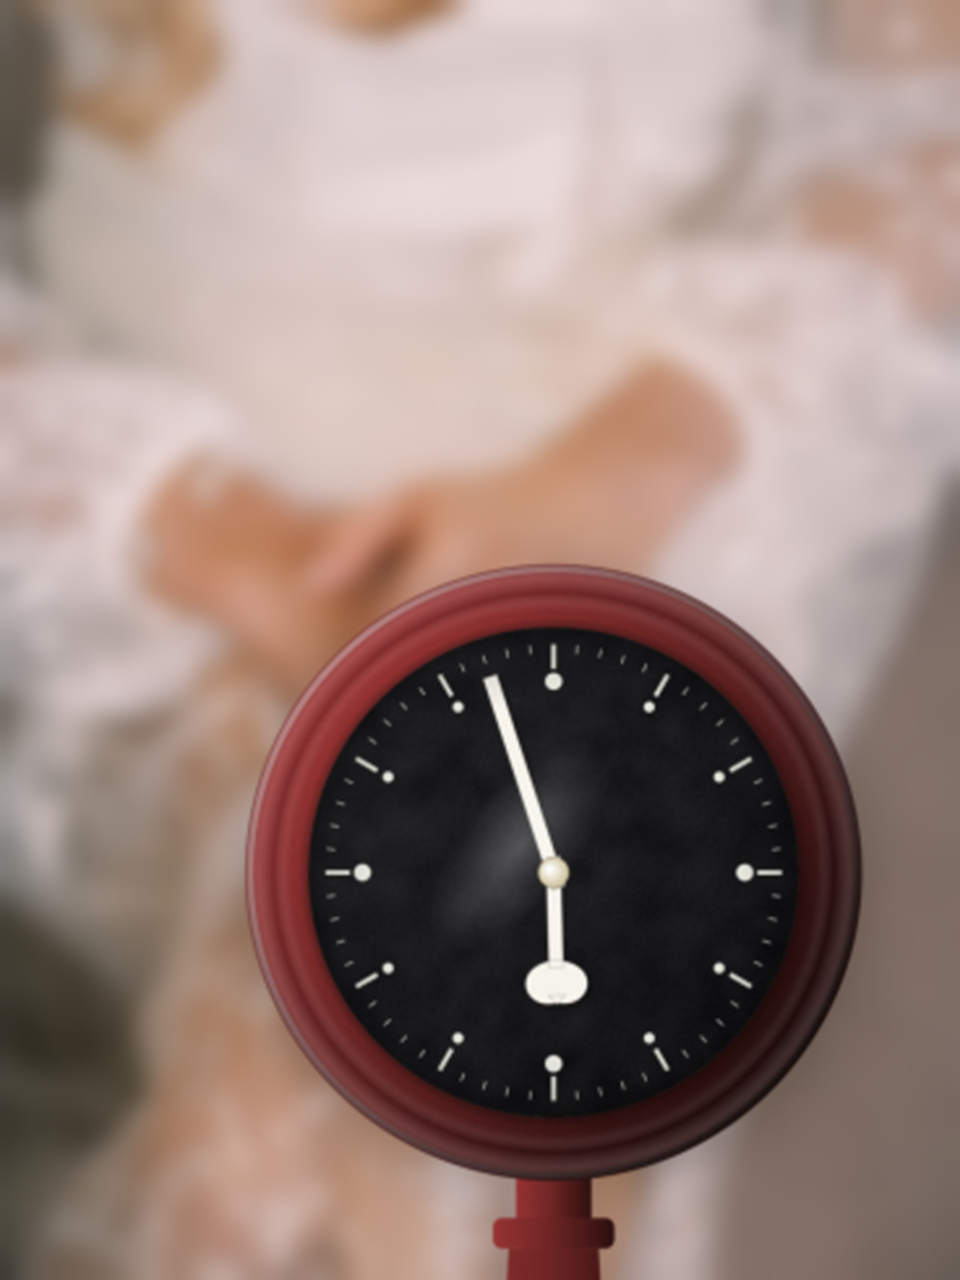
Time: **5:57**
